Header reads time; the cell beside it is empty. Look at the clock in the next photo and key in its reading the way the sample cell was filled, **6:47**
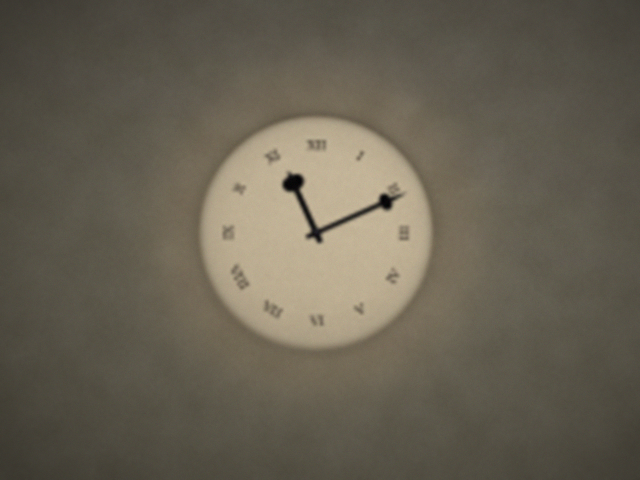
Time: **11:11**
